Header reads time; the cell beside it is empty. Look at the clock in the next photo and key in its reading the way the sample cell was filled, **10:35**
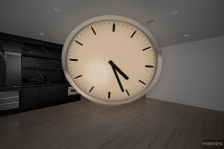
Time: **4:26**
